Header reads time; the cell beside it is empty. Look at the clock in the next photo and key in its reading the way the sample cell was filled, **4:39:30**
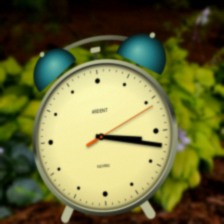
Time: **3:17:11**
